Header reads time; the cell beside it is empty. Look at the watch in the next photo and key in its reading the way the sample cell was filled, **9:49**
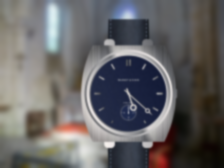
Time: **5:22**
